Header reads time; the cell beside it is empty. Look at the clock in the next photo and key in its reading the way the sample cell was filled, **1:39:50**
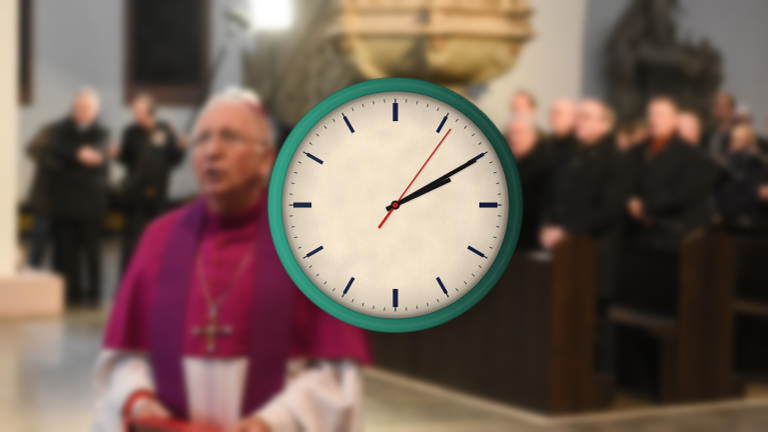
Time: **2:10:06**
